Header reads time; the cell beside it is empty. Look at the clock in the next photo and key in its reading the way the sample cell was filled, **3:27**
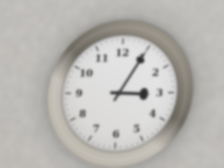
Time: **3:05**
